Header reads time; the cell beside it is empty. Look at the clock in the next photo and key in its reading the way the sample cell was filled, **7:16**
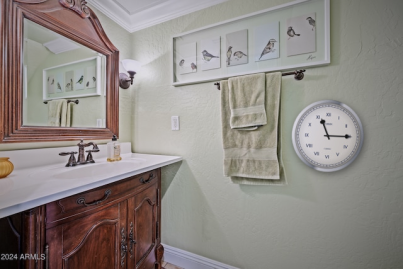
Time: **11:15**
